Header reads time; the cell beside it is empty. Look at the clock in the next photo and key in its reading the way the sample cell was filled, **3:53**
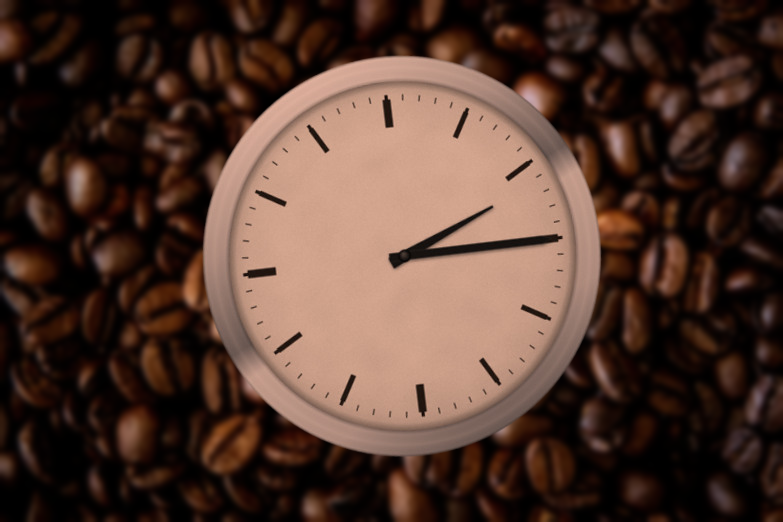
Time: **2:15**
